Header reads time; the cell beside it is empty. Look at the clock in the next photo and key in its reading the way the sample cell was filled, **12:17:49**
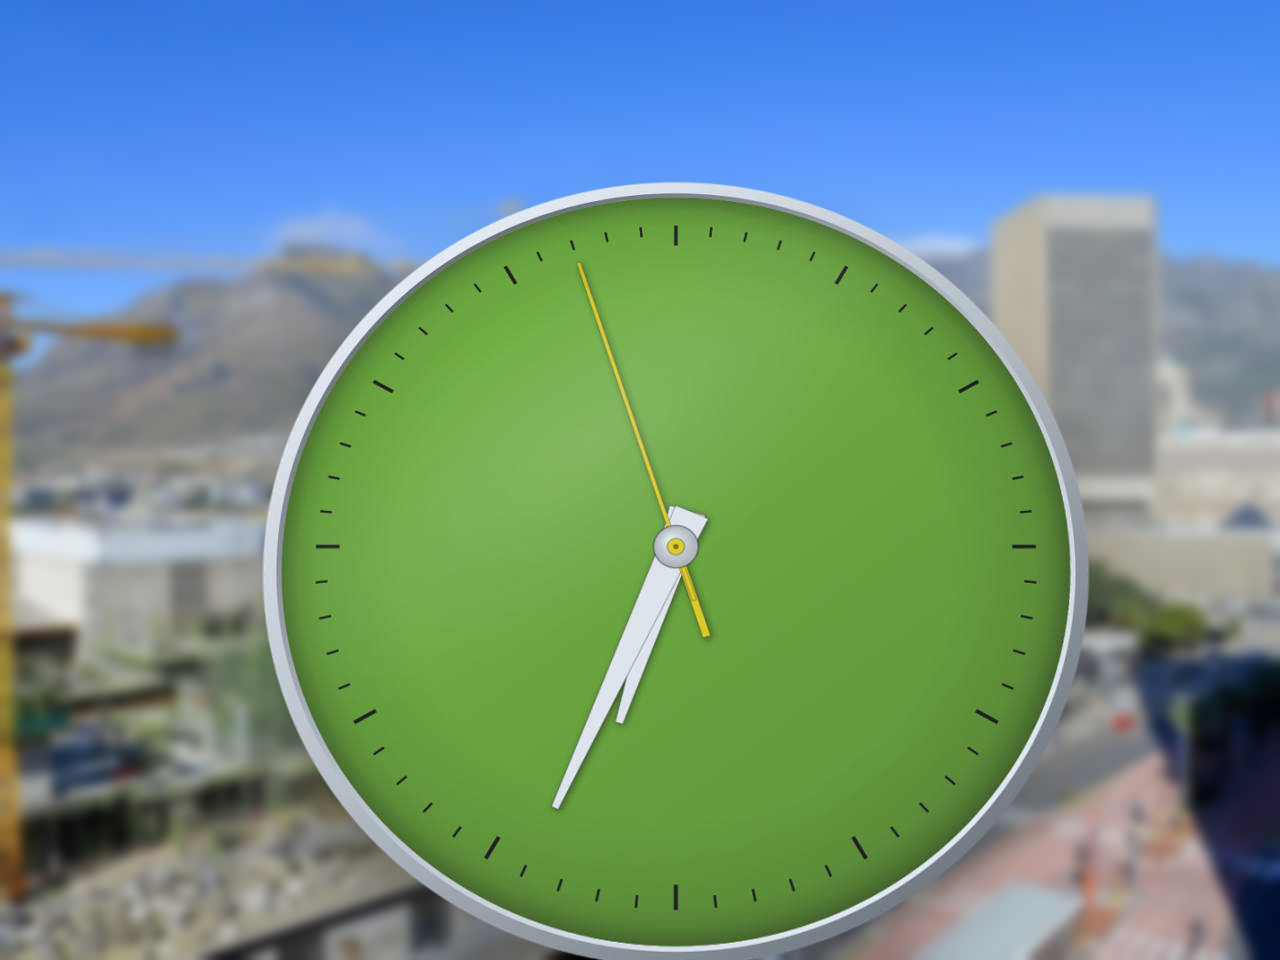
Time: **6:33:57**
